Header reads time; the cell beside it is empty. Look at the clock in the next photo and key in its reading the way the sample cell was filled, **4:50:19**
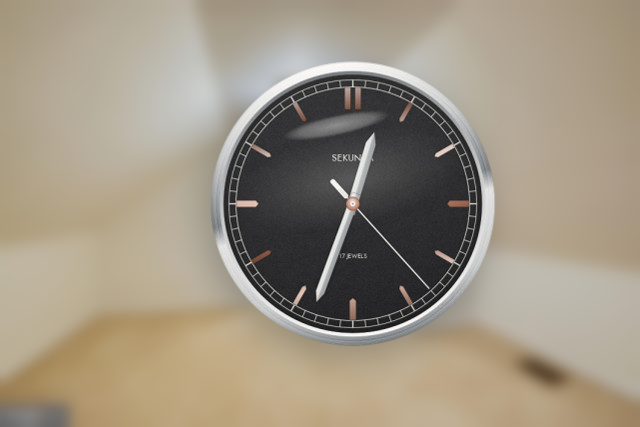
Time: **12:33:23**
